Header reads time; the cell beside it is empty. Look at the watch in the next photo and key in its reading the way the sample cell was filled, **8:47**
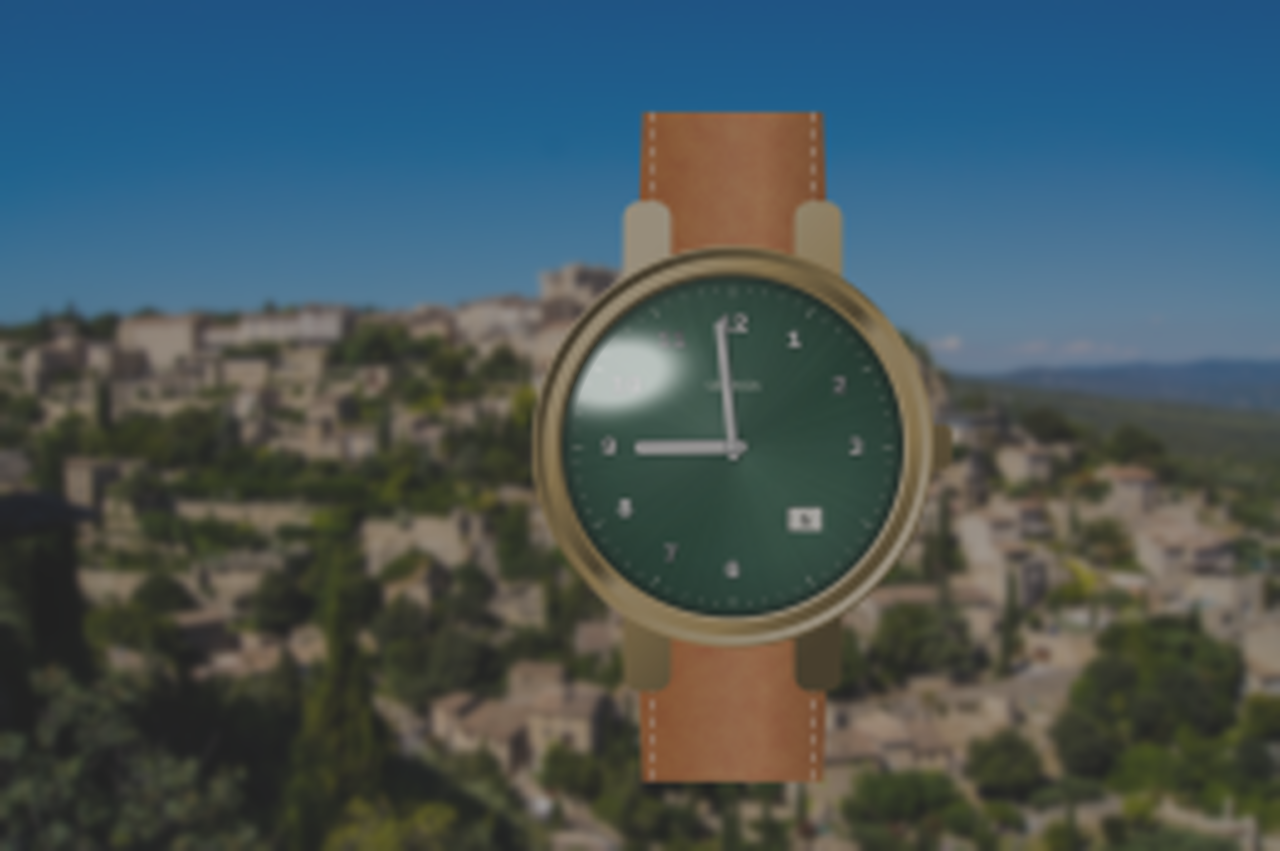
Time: **8:59**
